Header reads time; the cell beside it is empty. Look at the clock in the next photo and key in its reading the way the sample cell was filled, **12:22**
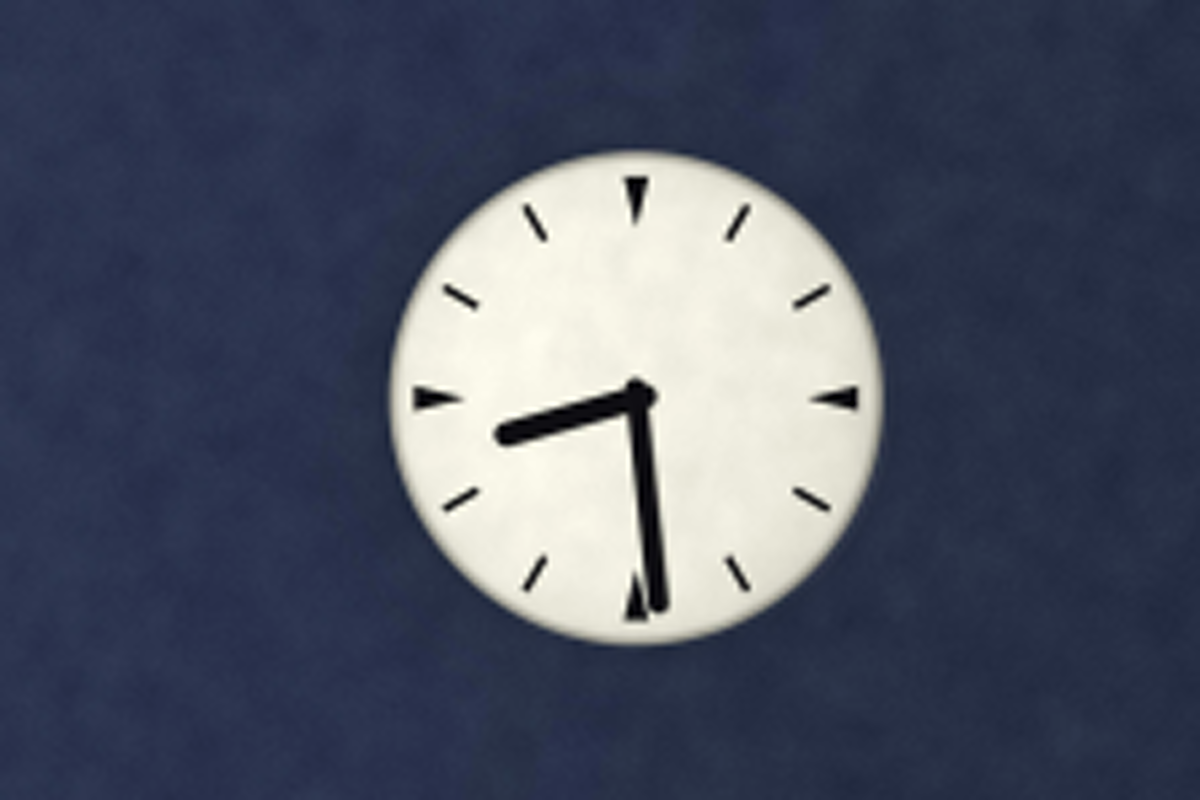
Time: **8:29**
